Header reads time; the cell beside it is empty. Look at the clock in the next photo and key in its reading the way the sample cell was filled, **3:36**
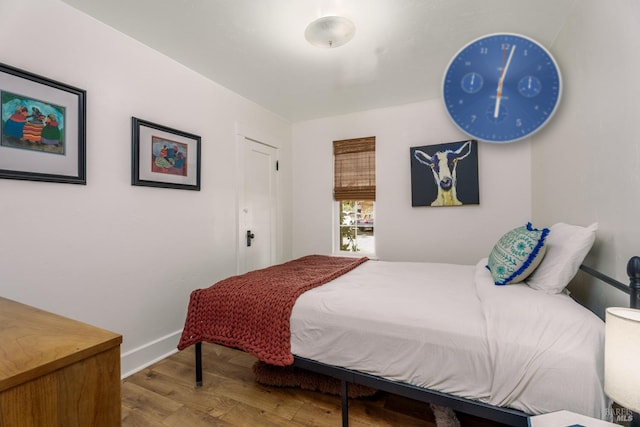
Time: **6:02**
